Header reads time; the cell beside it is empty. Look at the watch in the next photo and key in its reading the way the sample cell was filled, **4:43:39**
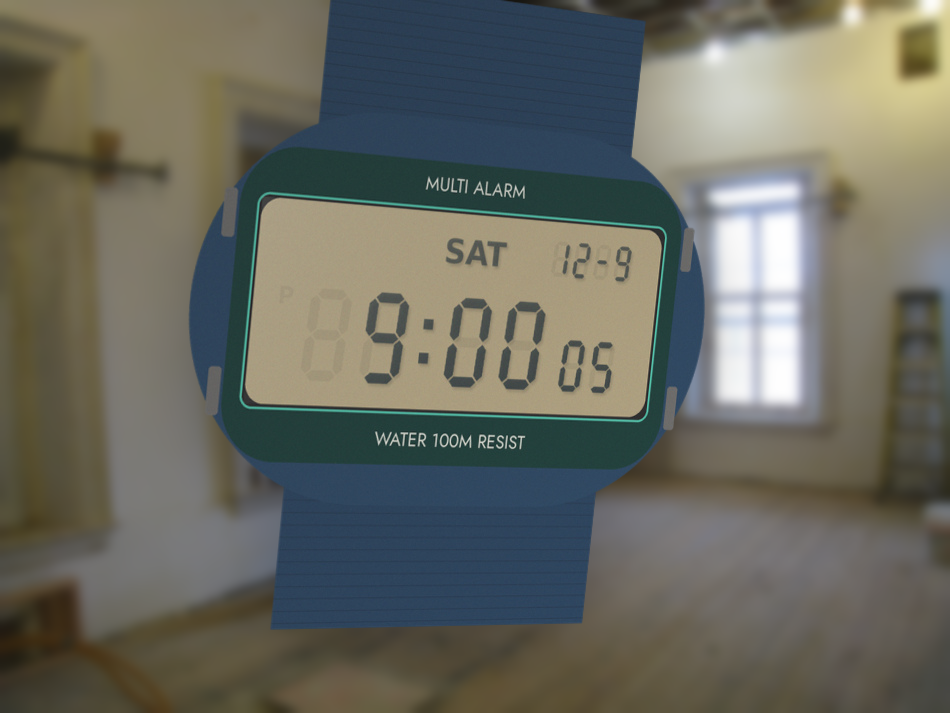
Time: **9:00:05**
